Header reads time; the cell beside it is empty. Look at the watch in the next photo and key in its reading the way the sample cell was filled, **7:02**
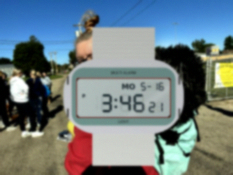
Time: **3:46**
